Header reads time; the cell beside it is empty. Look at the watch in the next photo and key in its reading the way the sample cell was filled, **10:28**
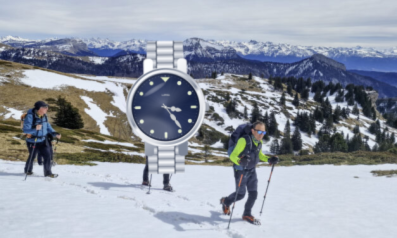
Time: **3:24**
